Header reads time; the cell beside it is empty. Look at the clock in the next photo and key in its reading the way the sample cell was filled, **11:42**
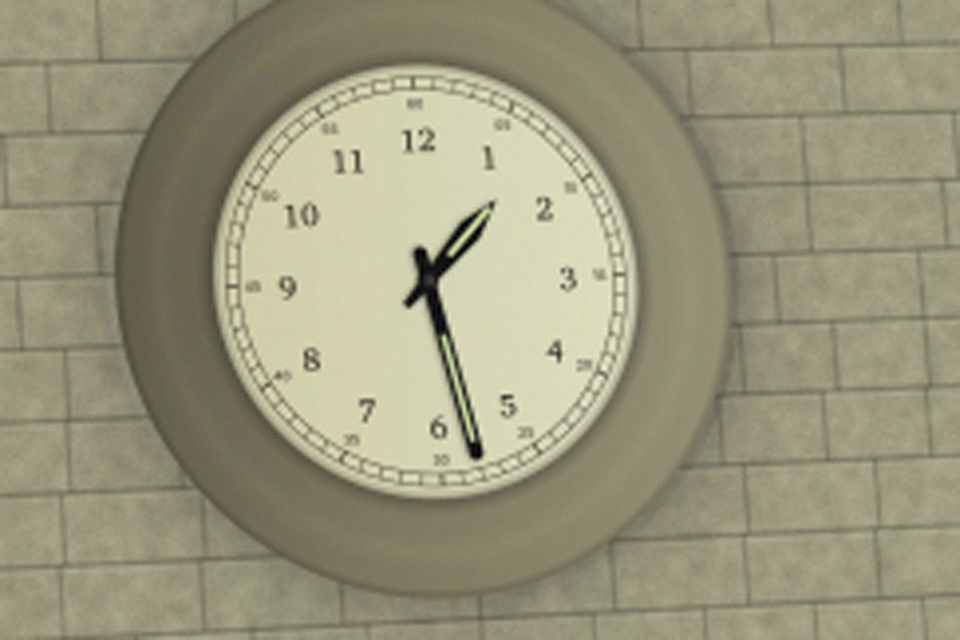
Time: **1:28**
